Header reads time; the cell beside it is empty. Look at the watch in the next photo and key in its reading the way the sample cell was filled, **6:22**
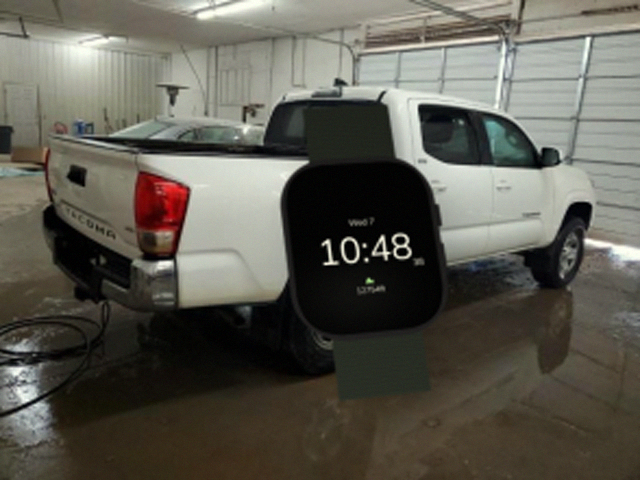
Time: **10:48**
